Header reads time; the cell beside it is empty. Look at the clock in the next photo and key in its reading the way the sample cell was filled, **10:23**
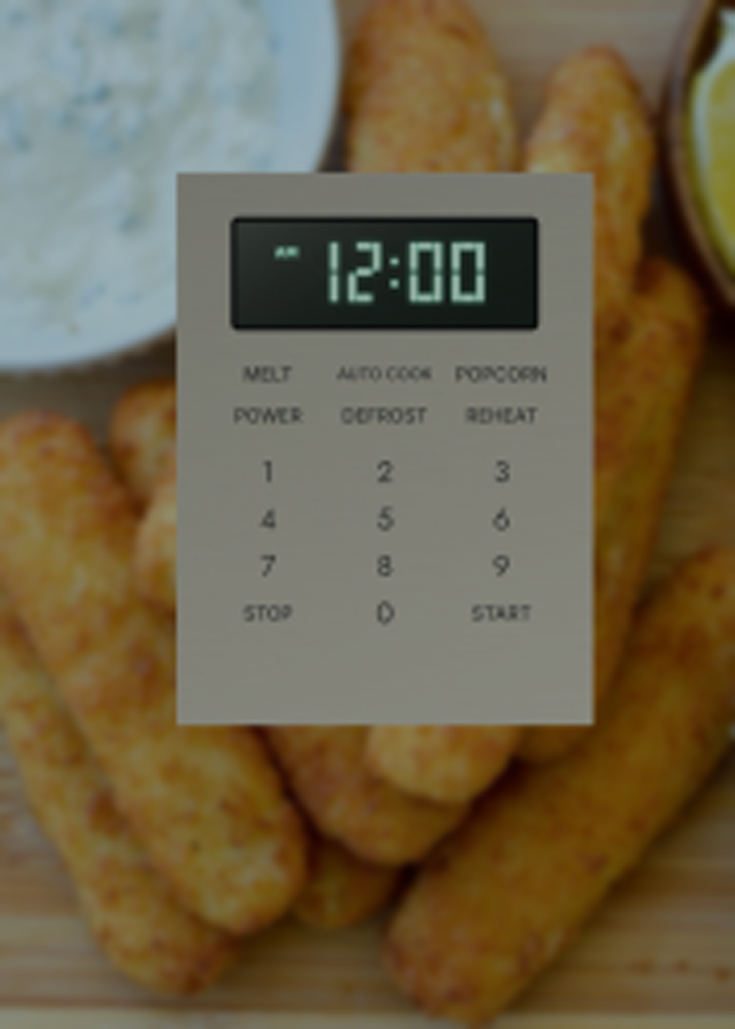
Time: **12:00**
